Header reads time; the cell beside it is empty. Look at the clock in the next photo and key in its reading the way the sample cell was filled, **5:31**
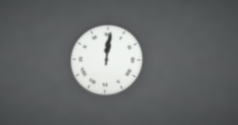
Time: **12:01**
